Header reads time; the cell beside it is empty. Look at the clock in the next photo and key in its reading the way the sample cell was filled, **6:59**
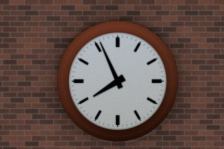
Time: **7:56**
